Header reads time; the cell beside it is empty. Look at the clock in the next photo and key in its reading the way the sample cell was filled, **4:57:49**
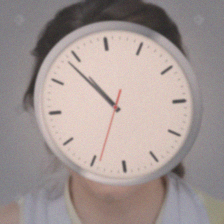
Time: **10:53:34**
